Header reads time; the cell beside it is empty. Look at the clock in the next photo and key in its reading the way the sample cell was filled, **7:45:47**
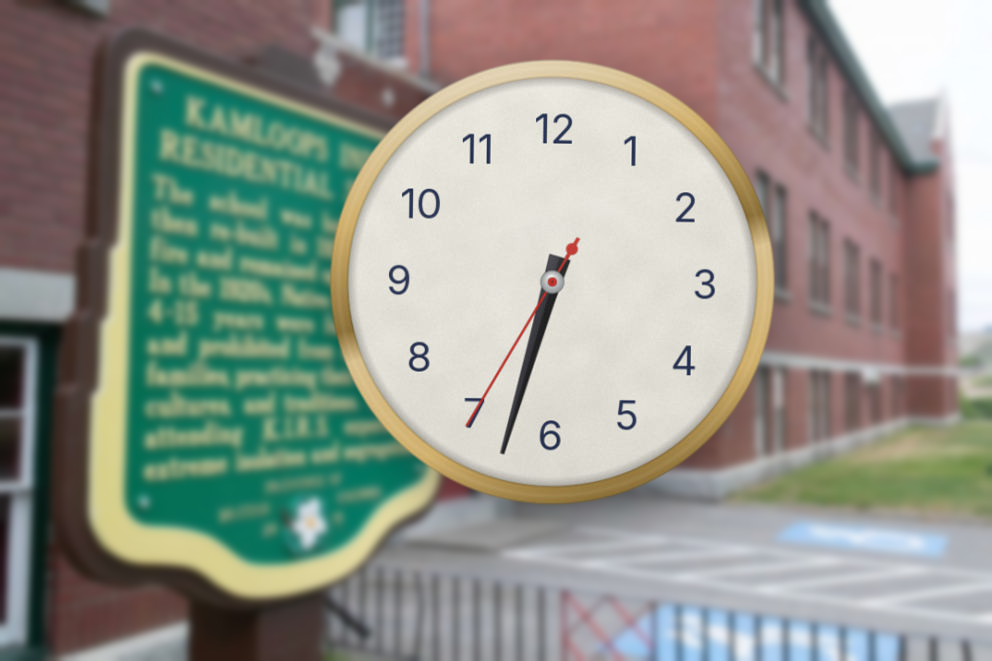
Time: **6:32:35**
